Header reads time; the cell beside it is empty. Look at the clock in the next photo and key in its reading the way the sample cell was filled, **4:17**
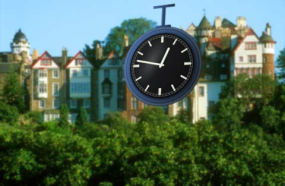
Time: **12:47**
